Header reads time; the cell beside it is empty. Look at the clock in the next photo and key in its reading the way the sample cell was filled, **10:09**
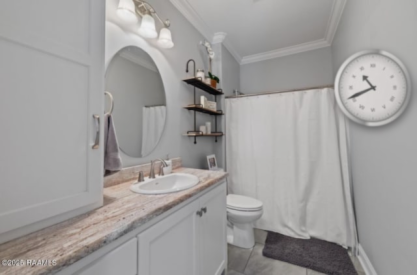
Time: **10:41**
